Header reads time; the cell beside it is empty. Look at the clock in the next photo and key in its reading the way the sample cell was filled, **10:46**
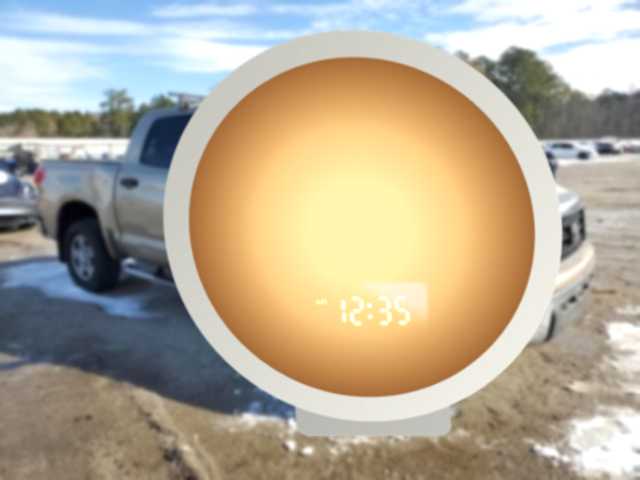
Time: **12:35**
